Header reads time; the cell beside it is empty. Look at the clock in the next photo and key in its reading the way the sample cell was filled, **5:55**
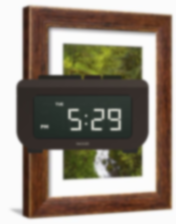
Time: **5:29**
